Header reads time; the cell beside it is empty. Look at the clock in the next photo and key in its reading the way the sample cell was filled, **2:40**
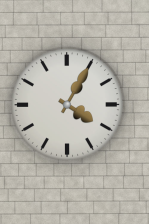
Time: **4:05**
